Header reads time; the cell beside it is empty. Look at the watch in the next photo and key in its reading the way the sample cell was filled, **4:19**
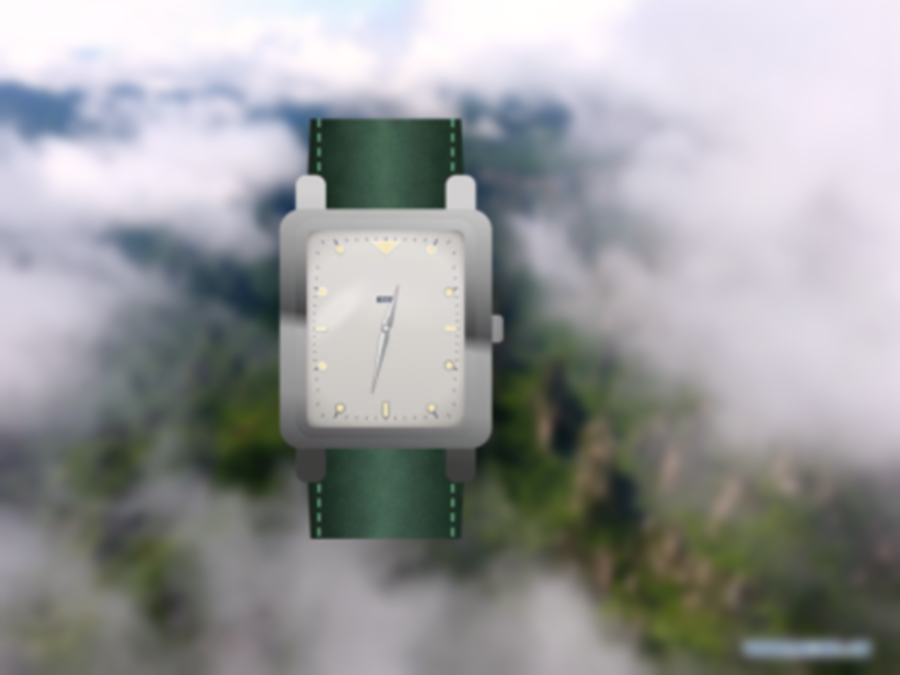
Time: **12:32**
